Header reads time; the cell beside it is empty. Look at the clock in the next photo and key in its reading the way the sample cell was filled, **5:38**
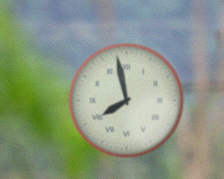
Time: **7:58**
